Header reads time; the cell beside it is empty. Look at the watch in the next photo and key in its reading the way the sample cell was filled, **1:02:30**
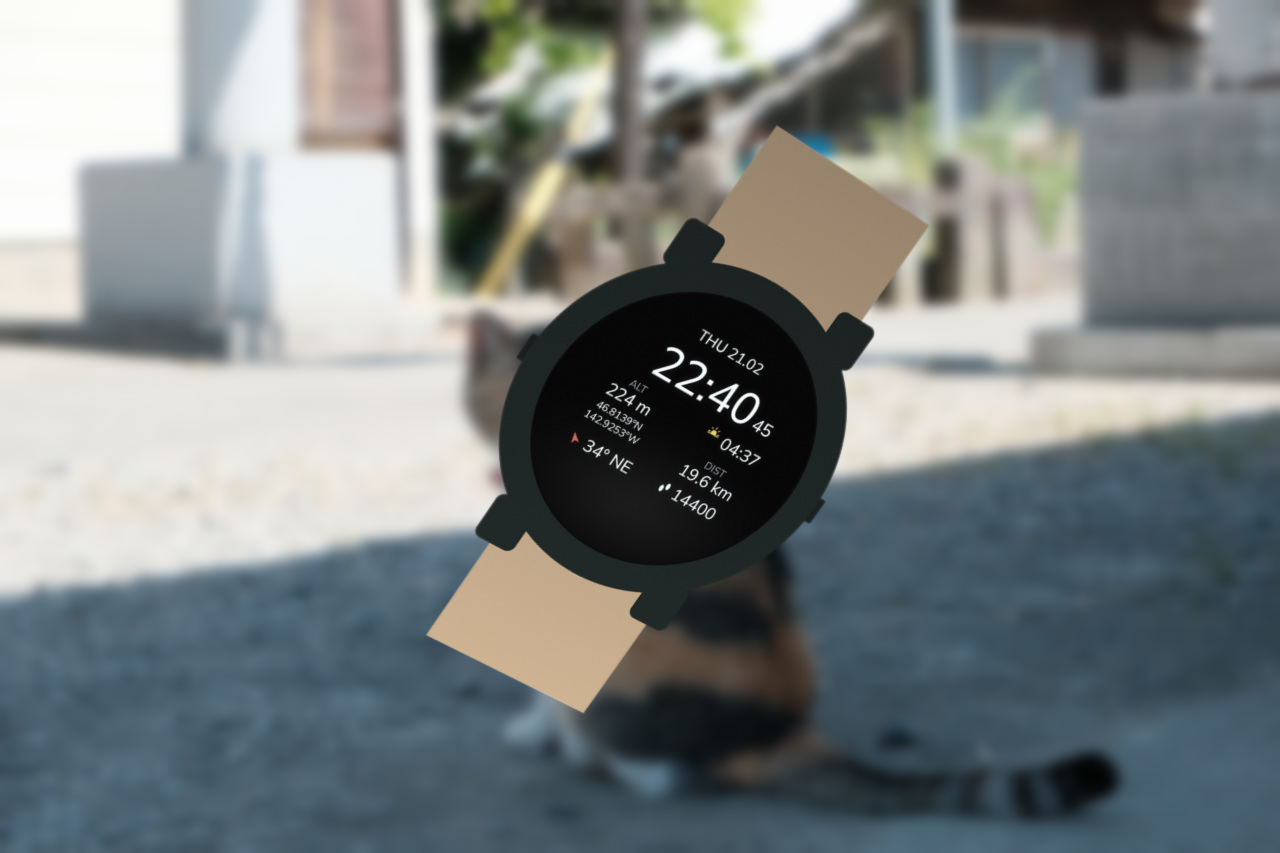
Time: **22:40:45**
